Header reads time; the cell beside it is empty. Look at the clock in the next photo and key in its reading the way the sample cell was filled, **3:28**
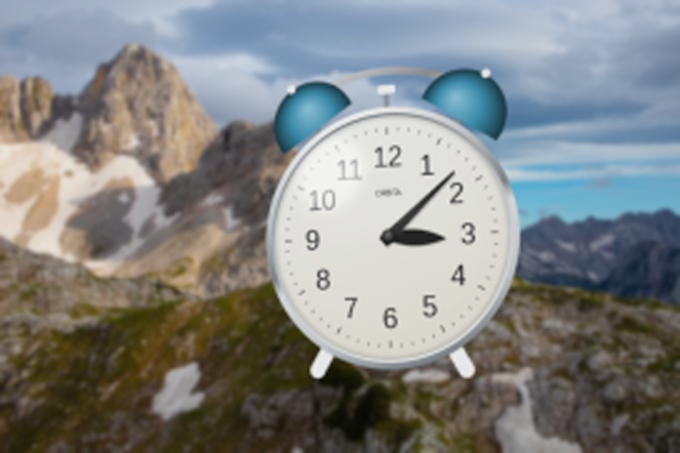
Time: **3:08**
